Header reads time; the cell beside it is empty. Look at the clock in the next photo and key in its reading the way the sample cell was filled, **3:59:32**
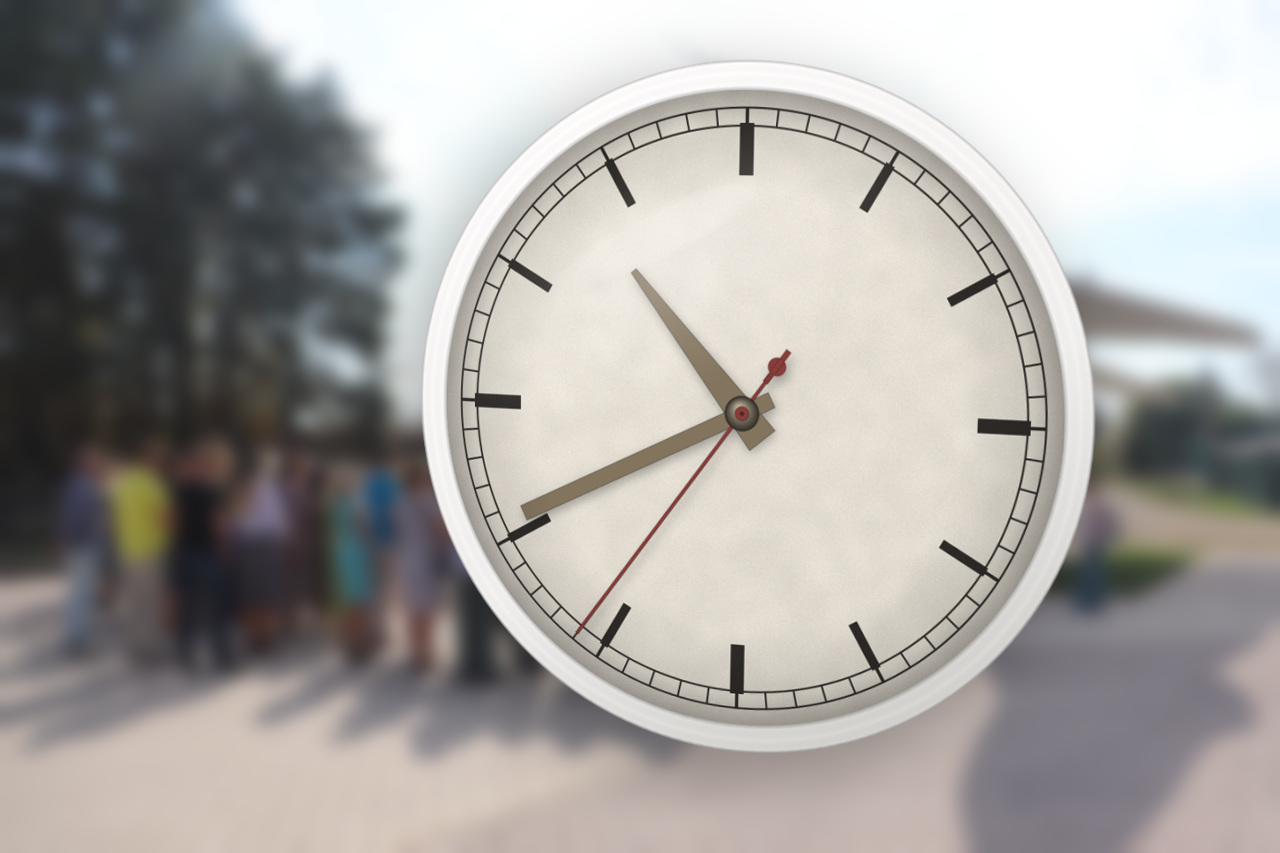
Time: **10:40:36**
